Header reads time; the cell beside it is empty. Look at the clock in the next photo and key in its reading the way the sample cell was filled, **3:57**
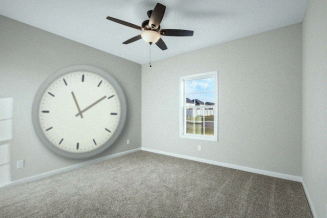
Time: **11:09**
